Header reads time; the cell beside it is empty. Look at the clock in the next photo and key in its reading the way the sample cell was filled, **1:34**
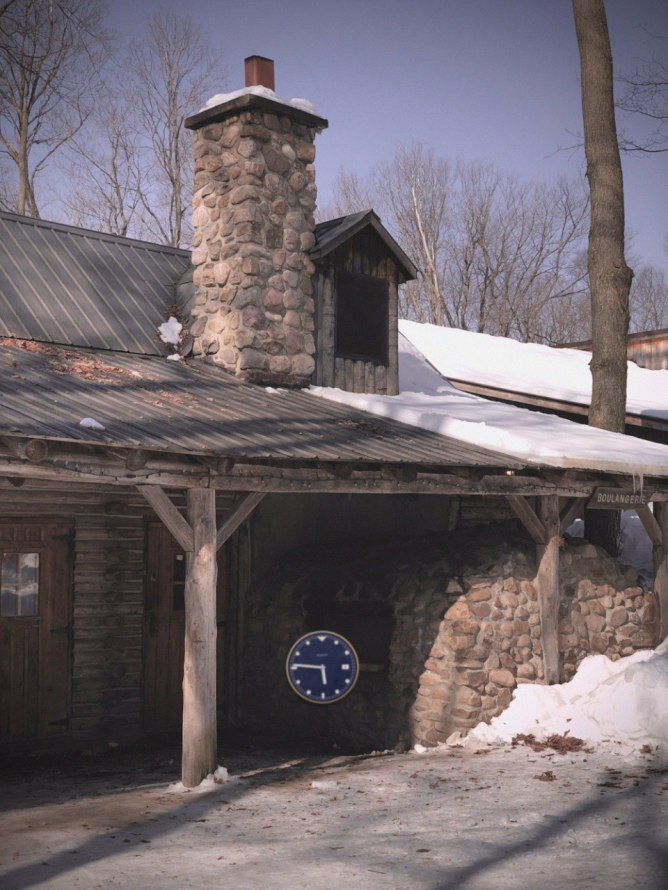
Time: **5:46**
